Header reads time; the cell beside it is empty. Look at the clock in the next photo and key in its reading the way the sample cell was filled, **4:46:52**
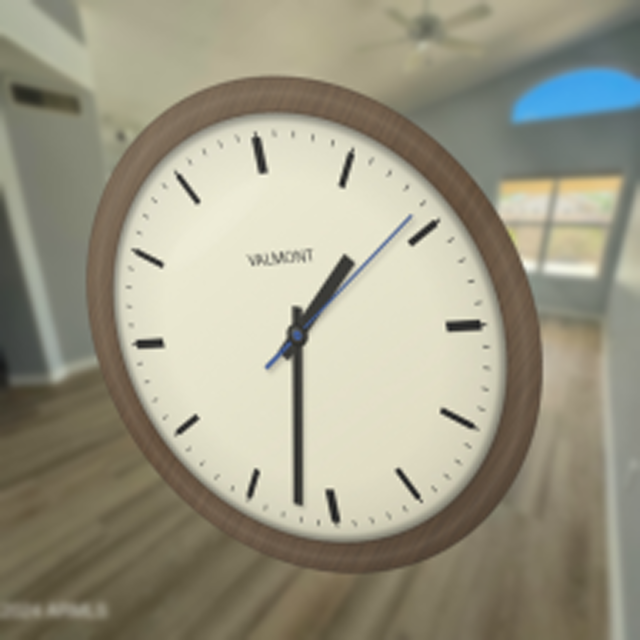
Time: **1:32:09**
